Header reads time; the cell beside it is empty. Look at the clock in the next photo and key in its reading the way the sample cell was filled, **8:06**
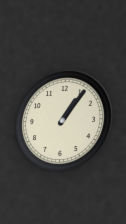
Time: **1:06**
